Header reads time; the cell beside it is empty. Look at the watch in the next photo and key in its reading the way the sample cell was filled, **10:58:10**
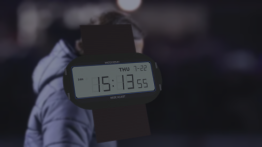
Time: **15:13:55**
